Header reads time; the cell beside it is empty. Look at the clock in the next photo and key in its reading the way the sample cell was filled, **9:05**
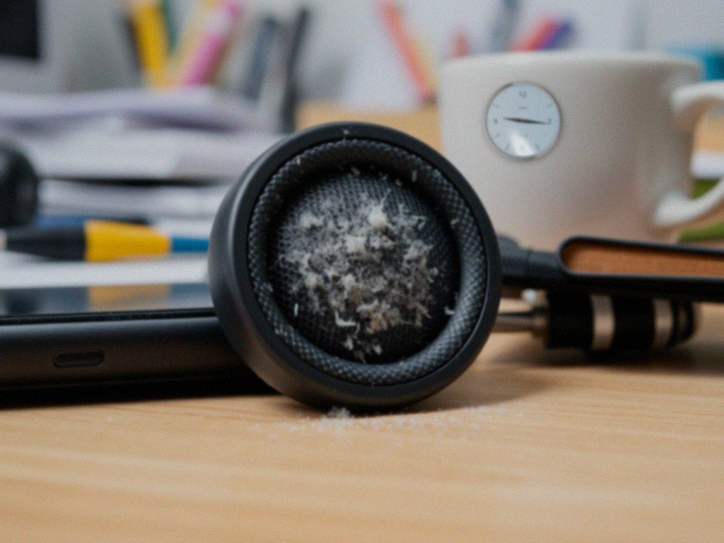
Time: **9:16**
